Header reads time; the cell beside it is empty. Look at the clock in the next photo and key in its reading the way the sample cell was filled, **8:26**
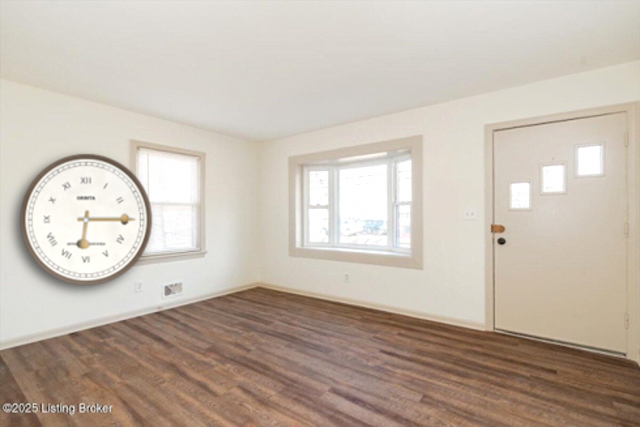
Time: **6:15**
